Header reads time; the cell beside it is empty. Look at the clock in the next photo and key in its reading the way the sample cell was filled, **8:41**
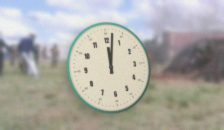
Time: **12:02**
